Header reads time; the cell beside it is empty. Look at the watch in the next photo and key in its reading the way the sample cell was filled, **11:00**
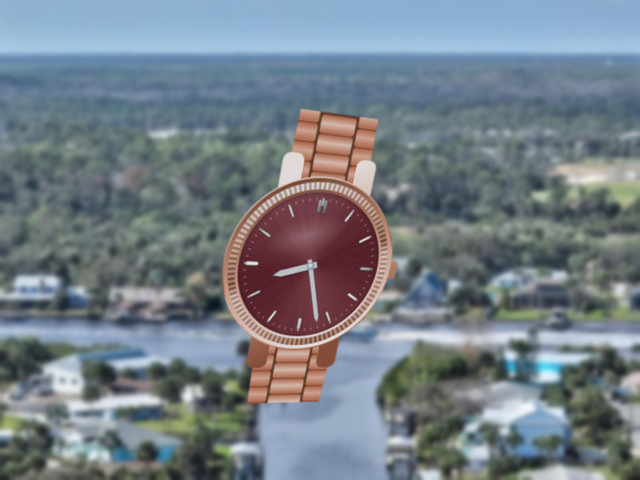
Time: **8:27**
